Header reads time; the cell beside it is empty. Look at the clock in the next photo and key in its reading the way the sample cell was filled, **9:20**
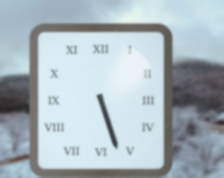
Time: **5:27**
